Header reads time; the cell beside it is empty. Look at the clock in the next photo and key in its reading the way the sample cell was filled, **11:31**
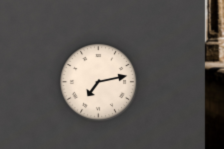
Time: **7:13**
